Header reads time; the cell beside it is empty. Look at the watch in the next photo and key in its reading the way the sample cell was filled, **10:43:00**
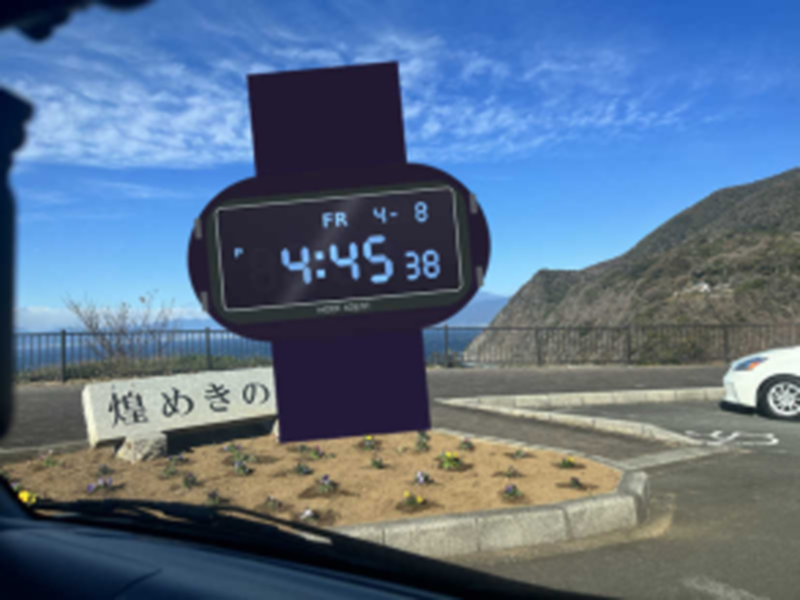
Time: **4:45:38**
